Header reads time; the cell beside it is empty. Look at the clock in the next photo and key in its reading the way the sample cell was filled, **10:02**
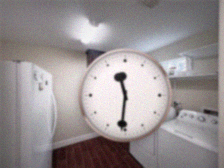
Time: **11:31**
